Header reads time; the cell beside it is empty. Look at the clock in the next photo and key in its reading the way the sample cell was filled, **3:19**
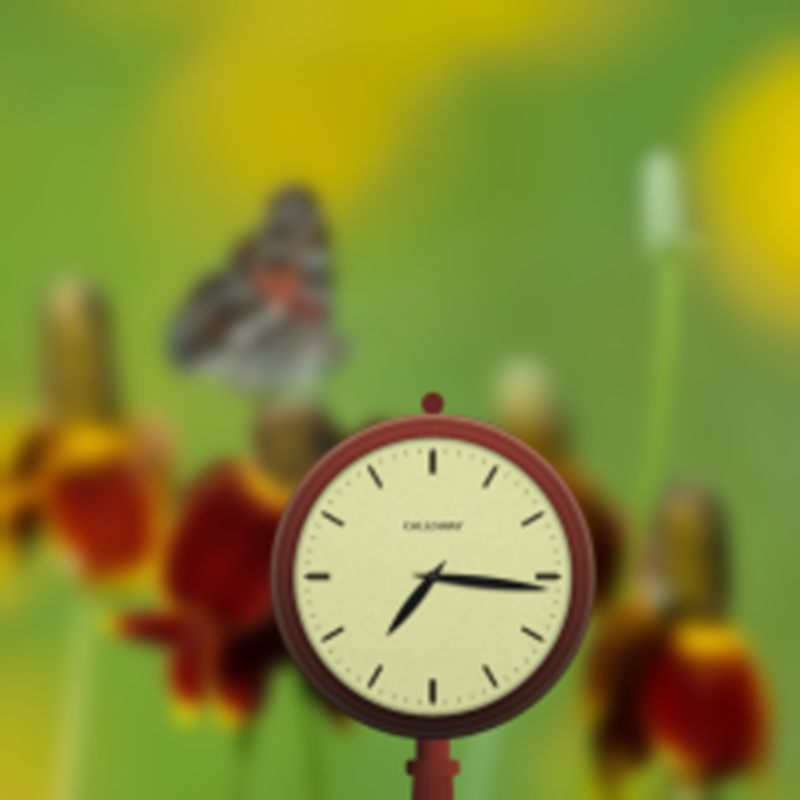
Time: **7:16**
